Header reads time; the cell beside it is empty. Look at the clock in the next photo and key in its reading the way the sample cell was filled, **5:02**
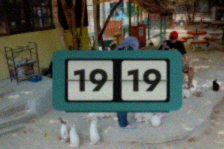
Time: **19:19**
